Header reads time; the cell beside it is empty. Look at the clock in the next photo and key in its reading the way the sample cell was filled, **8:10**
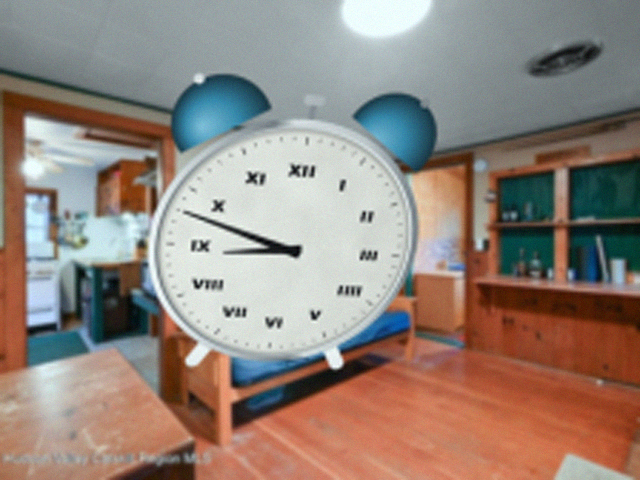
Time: **8:48**
